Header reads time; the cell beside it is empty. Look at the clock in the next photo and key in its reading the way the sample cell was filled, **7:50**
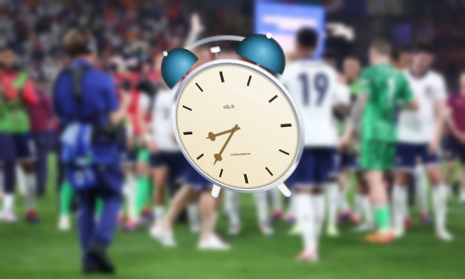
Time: **8:37**
